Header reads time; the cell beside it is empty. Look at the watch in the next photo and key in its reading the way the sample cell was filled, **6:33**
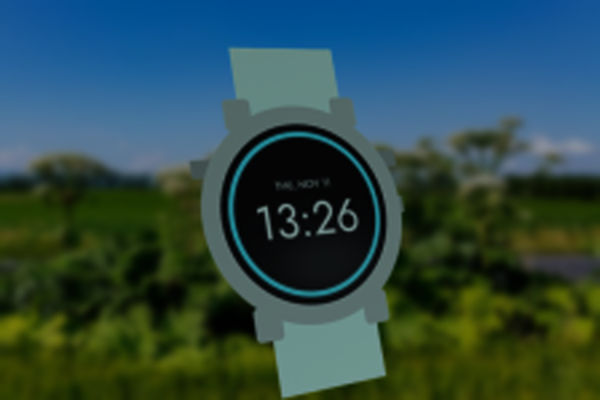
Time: **13:26**
